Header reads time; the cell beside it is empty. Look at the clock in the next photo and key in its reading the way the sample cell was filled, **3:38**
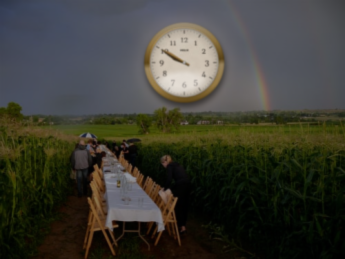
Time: **9:50**
